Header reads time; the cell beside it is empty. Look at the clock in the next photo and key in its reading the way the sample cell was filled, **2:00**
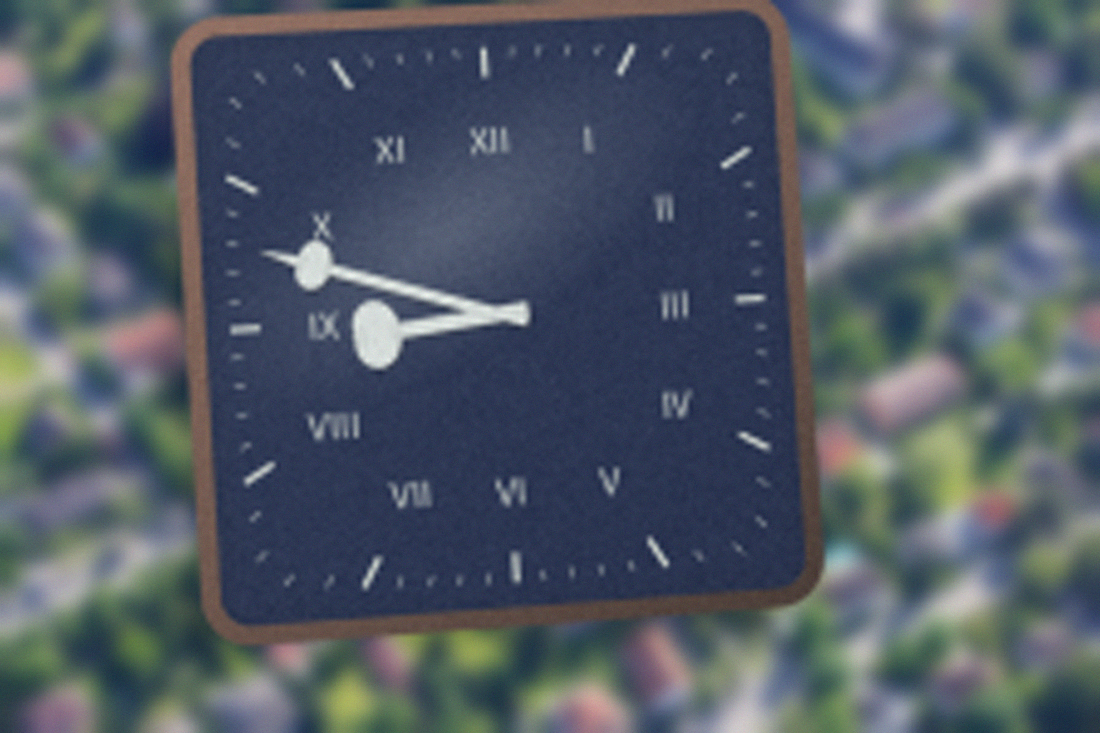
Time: **8:48**
